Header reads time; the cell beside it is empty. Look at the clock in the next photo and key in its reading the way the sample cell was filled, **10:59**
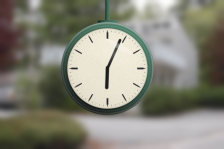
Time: **6:04**
